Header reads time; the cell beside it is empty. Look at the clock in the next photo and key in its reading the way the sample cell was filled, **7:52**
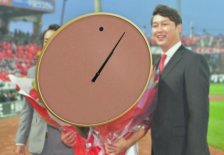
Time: **1:05**
